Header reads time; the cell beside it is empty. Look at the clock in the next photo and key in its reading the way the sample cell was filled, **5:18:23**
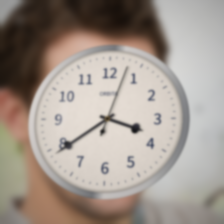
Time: **3:39:03**
